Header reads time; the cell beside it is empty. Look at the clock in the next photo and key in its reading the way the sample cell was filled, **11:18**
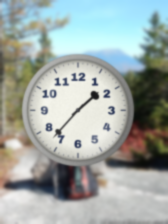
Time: **1:37**
